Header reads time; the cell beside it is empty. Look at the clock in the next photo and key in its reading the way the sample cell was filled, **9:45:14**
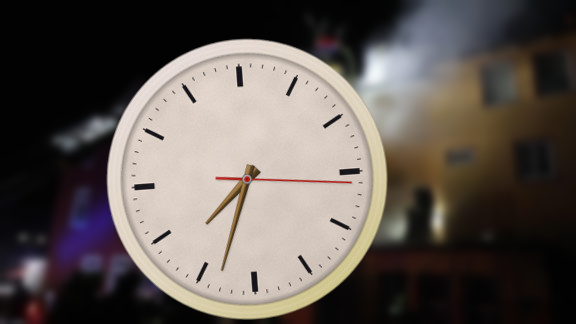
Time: **7:33:16**
